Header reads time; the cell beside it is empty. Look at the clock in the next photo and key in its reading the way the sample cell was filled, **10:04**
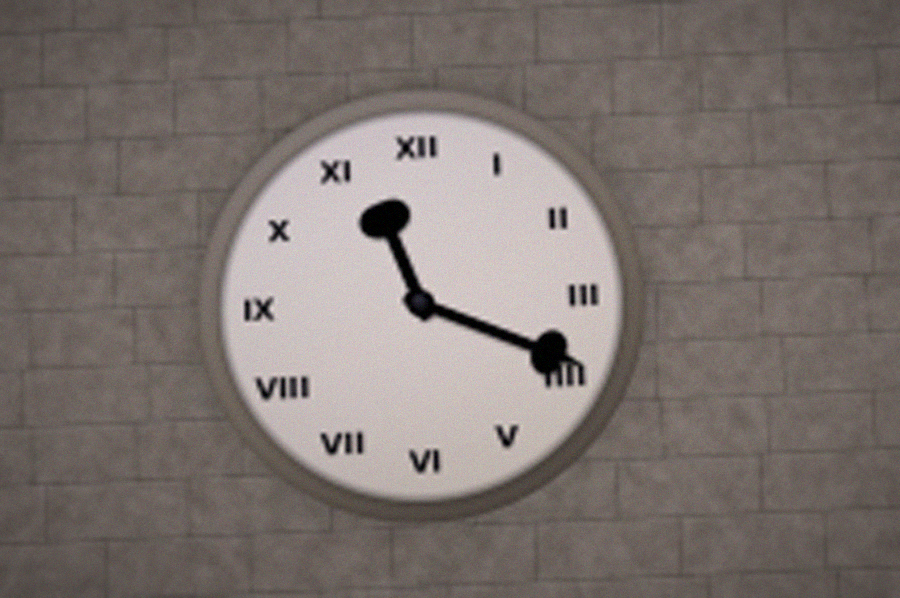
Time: **11:19**
